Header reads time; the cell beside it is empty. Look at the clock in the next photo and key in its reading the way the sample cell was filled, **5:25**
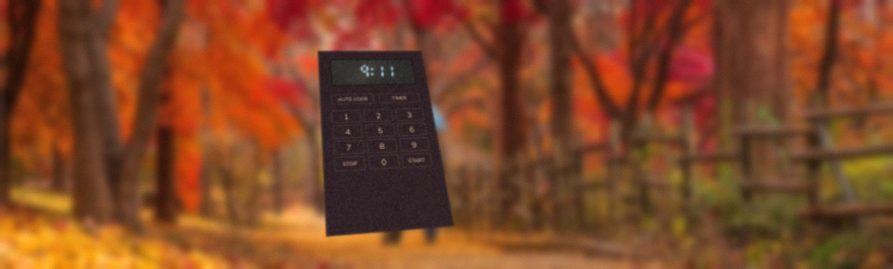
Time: **9:11**
